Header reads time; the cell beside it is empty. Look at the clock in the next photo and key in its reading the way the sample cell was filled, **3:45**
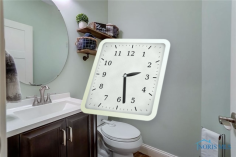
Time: **2:28**
